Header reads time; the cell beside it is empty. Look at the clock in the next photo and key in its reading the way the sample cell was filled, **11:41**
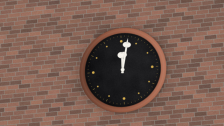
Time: **12:02**
